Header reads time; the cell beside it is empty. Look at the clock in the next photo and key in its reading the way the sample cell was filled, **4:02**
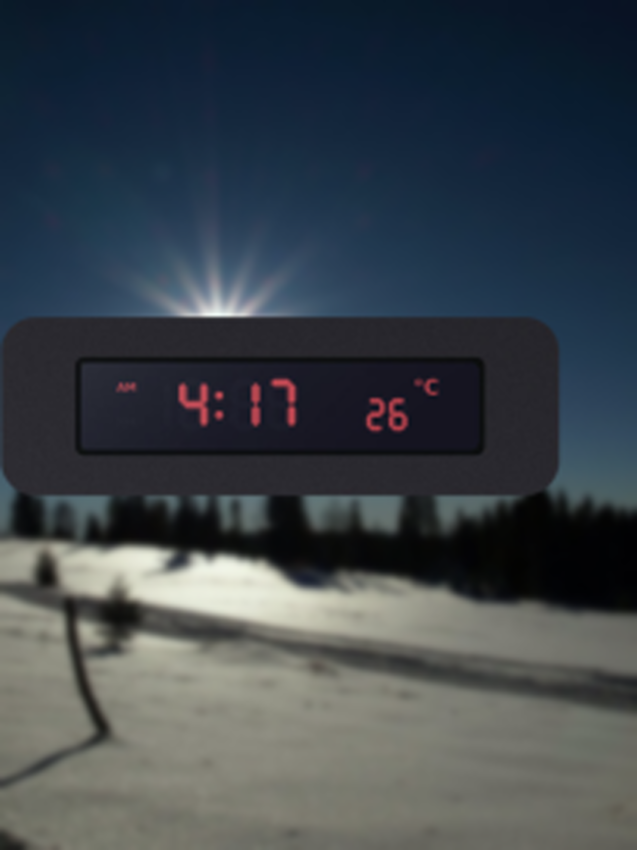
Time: **4:17**
